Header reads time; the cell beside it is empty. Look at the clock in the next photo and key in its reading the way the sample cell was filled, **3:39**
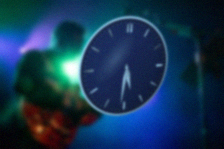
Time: **5:31**
